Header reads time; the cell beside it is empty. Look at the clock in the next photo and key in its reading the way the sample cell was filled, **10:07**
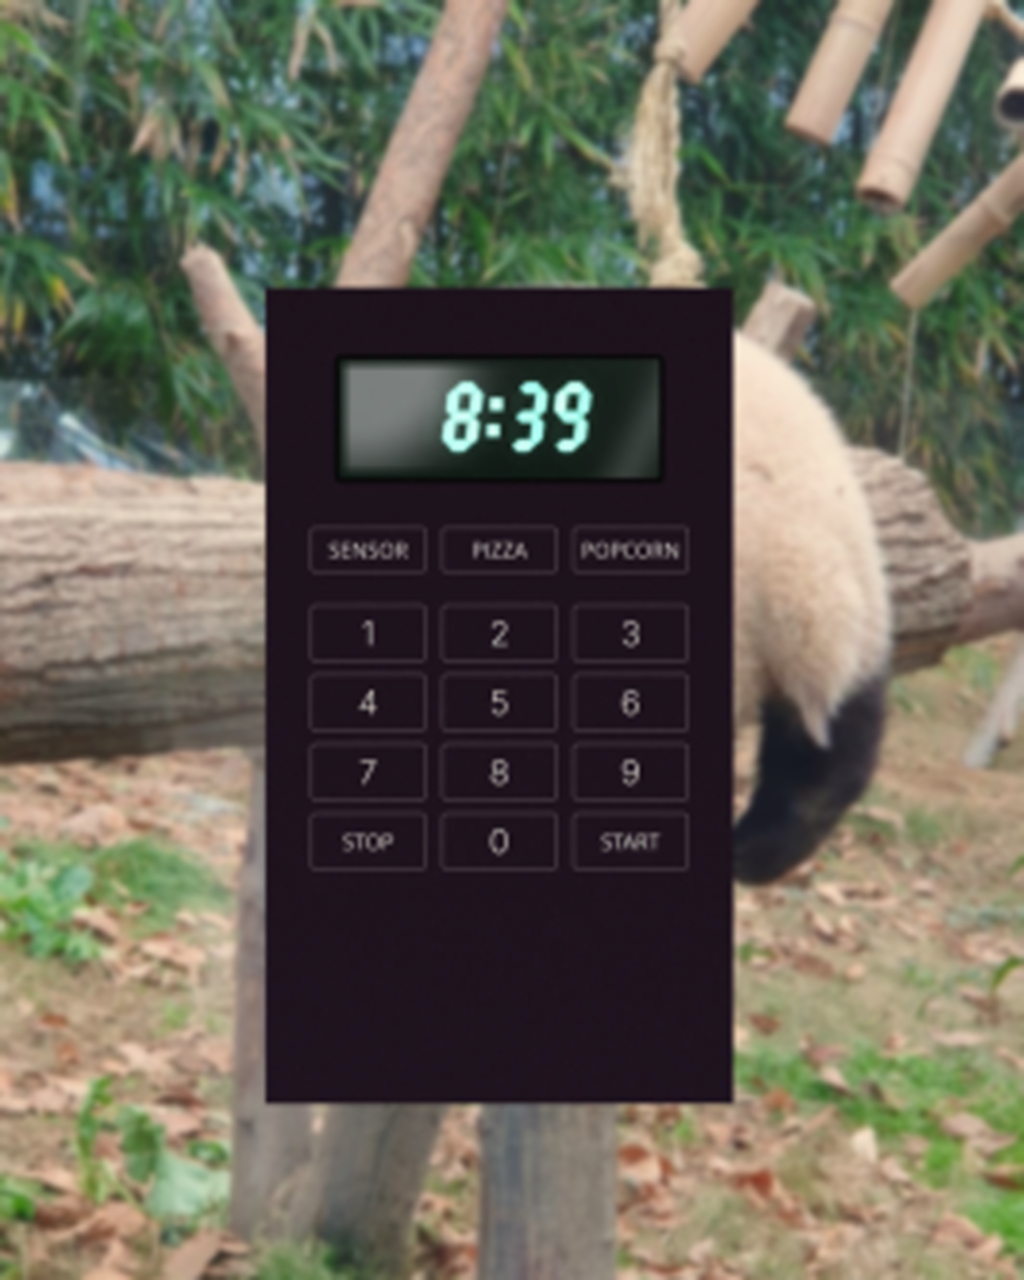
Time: **8:39**
